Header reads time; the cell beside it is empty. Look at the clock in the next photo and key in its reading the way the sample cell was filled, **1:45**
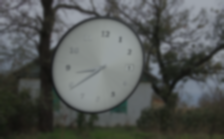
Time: **8:39**
